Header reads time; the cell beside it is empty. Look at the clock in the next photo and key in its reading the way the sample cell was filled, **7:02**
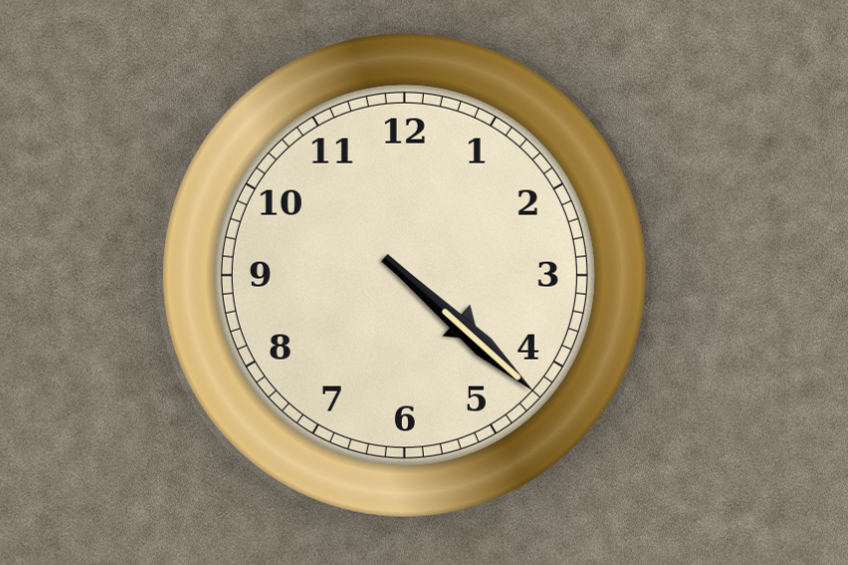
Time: **4:22**
